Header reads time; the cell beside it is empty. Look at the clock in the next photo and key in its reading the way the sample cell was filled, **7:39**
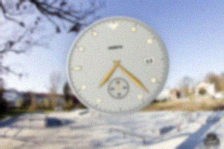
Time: **7:23**
